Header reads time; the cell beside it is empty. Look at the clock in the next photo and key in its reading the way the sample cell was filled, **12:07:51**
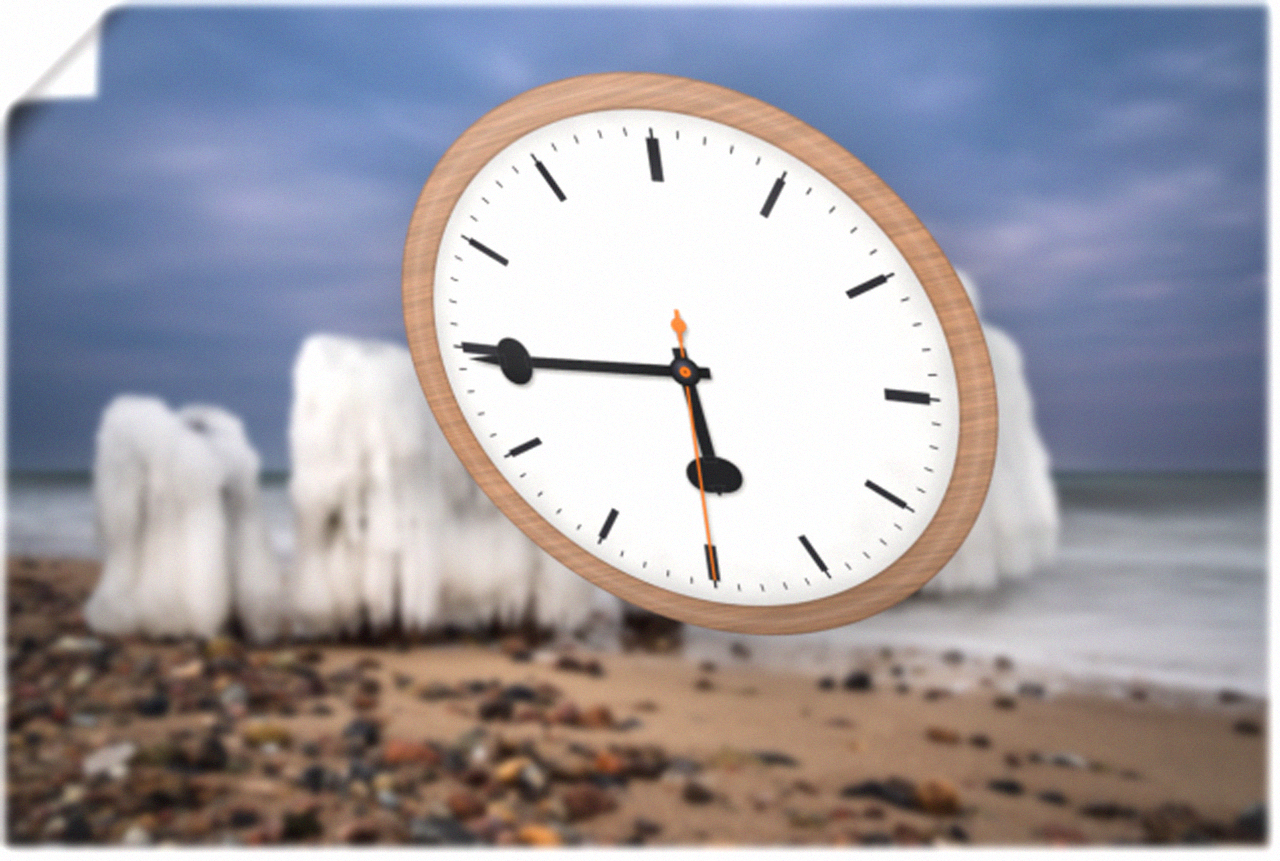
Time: **5:44:30**
